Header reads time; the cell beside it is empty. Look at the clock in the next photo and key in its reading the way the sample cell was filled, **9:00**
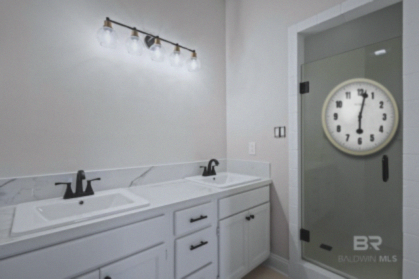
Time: **6:02**
